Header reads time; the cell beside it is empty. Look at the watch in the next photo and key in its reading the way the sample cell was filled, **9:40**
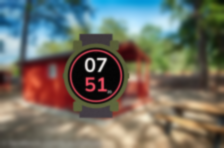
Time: **7:51**
